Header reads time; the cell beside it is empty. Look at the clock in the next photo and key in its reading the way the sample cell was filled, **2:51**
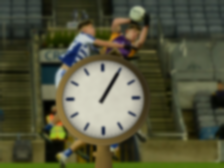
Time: **1:05**
